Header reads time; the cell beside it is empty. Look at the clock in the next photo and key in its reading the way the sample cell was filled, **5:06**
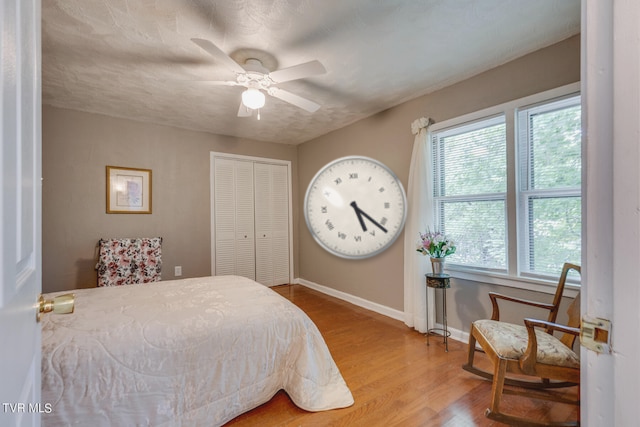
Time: **5:22**
